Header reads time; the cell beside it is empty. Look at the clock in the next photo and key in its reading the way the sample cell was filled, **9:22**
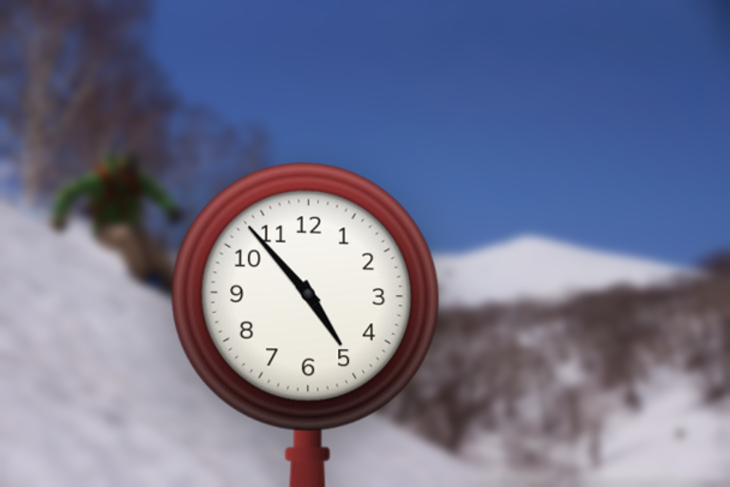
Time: **4:53**
